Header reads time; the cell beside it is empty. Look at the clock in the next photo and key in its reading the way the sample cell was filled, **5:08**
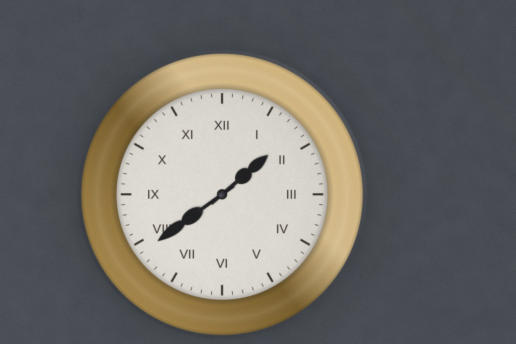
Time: **1:39**
